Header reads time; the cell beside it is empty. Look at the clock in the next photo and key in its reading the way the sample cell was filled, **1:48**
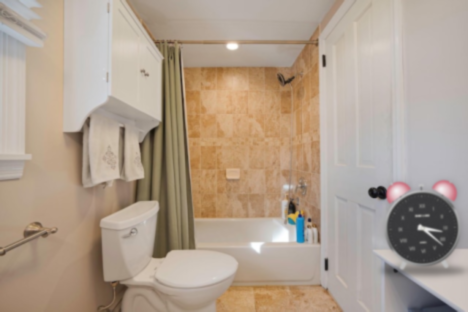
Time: **3:22**
